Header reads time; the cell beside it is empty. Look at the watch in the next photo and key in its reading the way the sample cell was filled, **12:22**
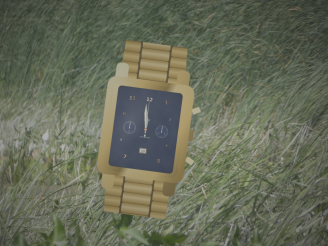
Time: **11:59**
